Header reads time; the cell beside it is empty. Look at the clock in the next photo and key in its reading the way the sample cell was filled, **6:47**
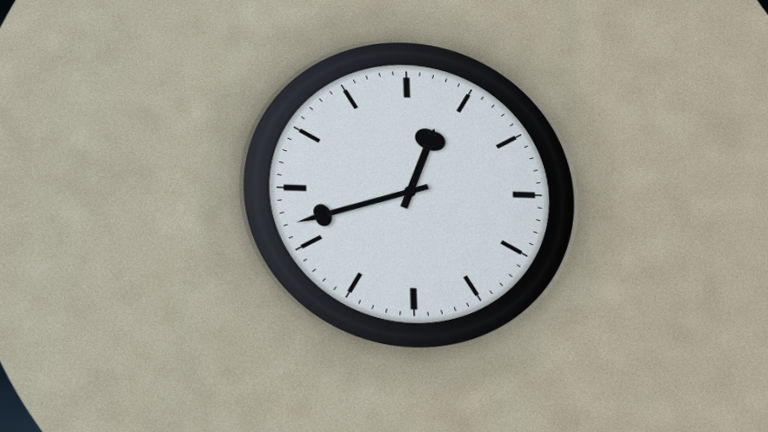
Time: **12:42**
